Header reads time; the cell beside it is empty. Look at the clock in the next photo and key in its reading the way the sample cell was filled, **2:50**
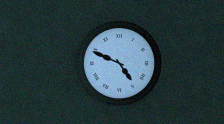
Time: **4:49**
